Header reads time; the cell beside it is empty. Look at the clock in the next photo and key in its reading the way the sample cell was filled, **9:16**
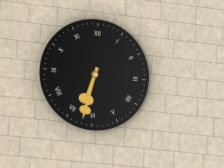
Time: **6:32**
